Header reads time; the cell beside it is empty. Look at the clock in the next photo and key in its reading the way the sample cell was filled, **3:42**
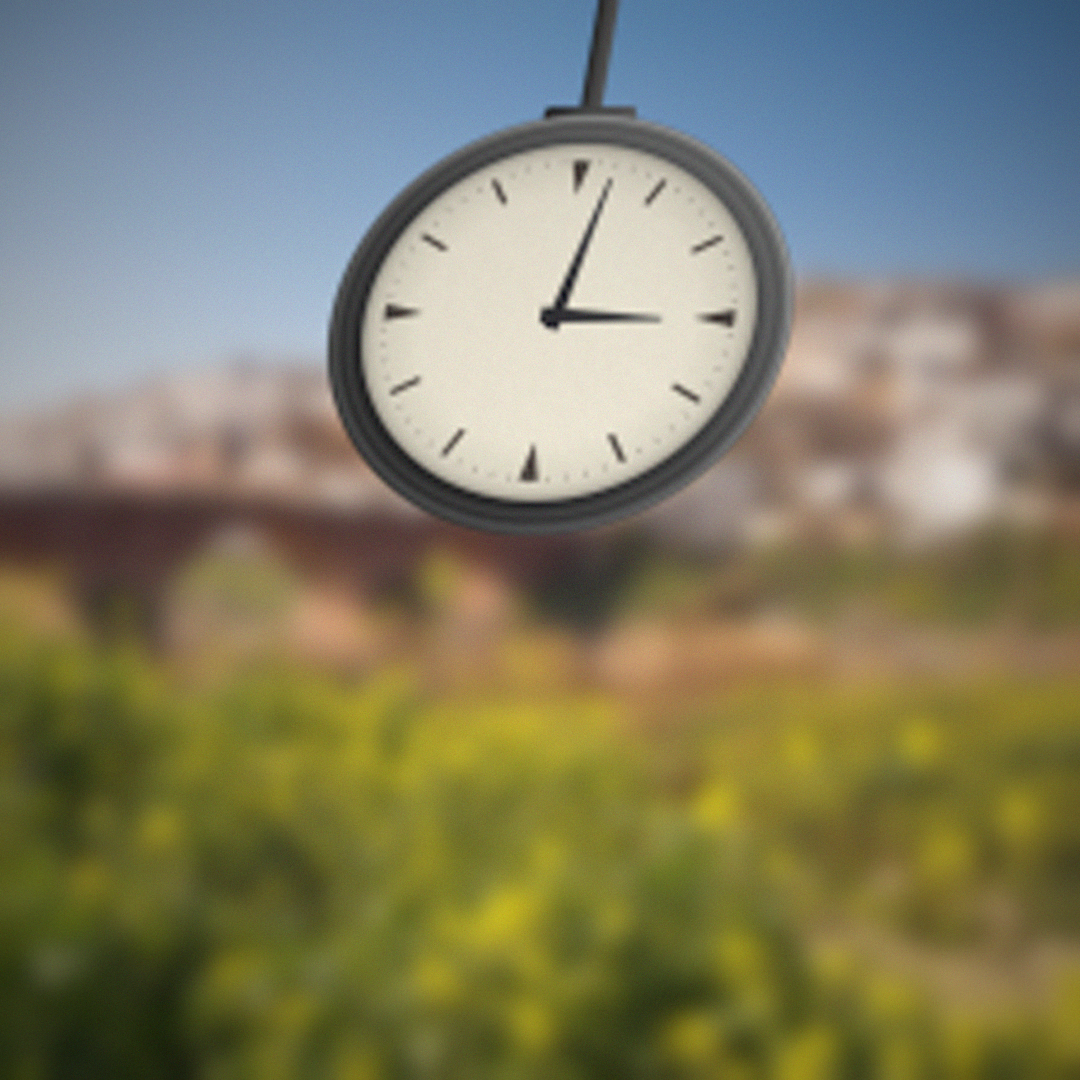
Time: **3:02**
